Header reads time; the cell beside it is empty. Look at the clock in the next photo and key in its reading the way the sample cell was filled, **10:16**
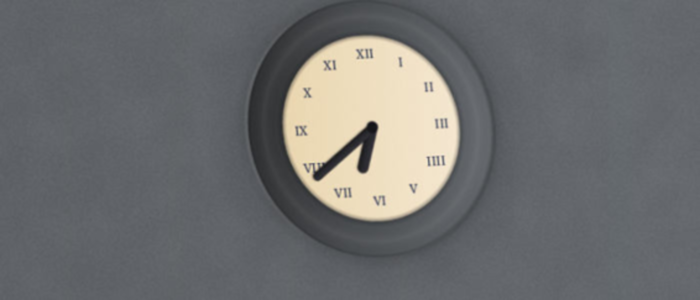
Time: **6:39**
